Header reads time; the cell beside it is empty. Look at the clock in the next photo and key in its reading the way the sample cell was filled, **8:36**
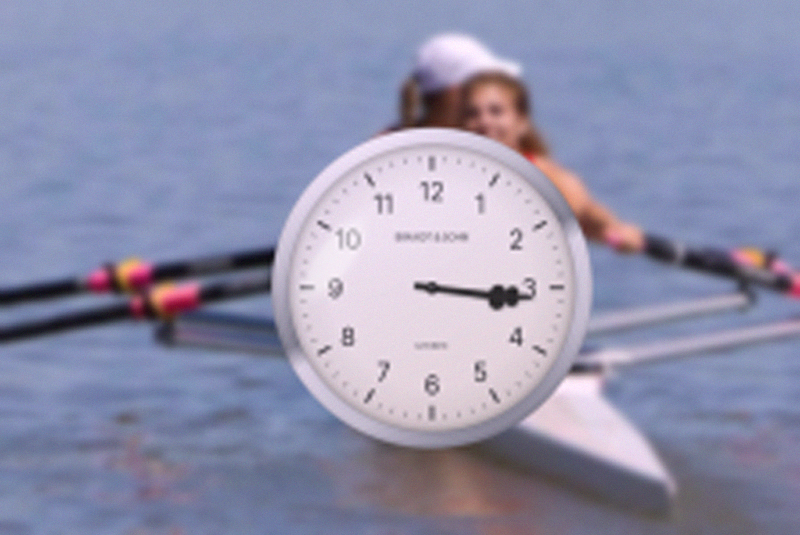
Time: **3:16**
